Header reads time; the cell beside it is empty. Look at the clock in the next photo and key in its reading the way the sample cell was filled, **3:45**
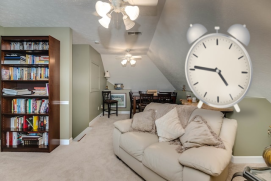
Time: **4:46**
